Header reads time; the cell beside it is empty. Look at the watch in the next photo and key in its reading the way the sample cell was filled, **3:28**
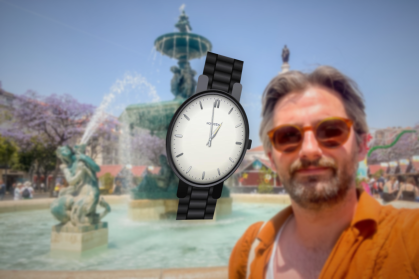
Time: **12:59**
